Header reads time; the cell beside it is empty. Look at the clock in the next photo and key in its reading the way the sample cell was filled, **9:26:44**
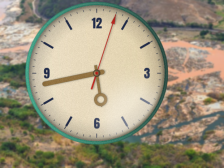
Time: **5:43:03**
